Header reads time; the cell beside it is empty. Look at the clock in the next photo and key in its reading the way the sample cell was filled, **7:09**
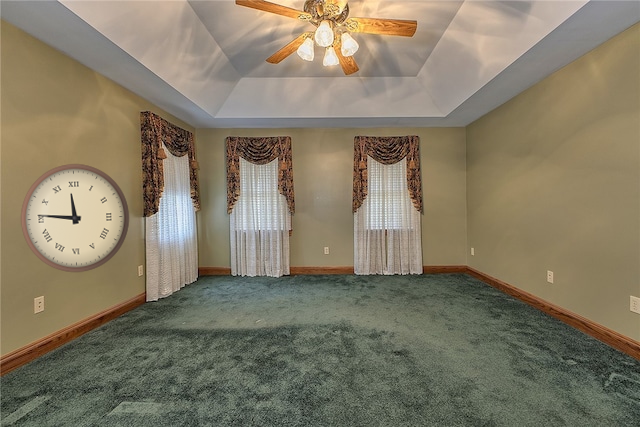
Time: **11:46**
